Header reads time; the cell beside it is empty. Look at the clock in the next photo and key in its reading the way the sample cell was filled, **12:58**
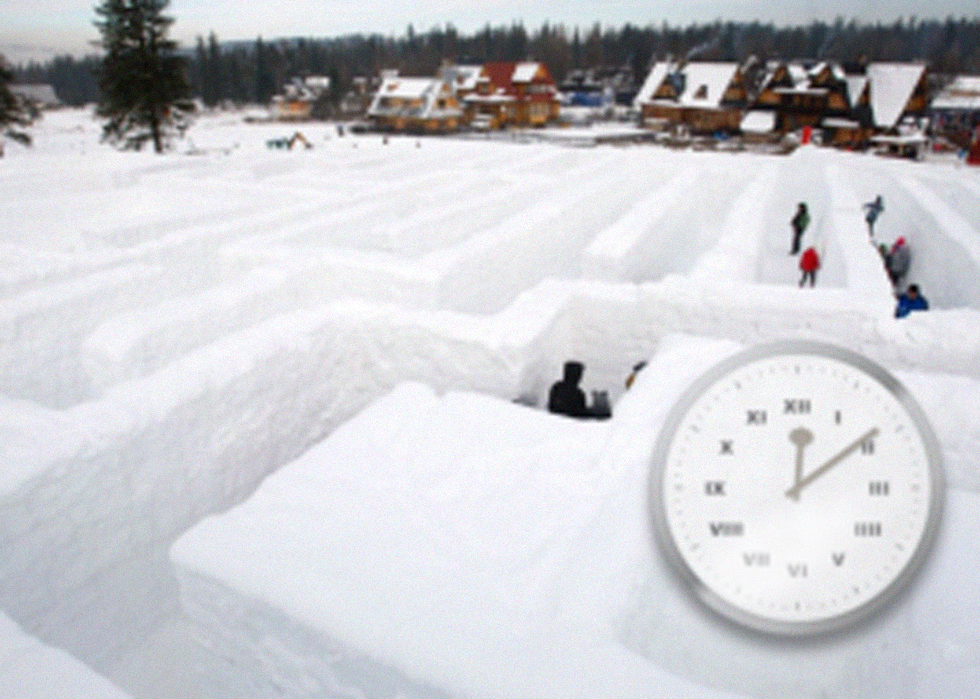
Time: **12:09**
